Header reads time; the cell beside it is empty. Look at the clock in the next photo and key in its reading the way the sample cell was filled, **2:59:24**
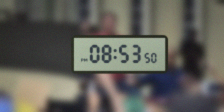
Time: **8:53:50**
